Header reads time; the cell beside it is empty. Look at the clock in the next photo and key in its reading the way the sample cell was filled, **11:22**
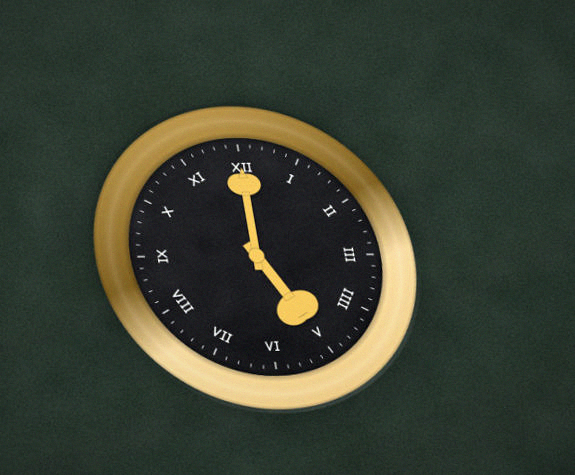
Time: **5:00**
